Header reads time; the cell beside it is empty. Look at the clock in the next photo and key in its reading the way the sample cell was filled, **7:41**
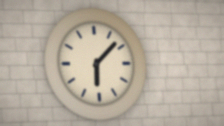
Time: **6:08**
